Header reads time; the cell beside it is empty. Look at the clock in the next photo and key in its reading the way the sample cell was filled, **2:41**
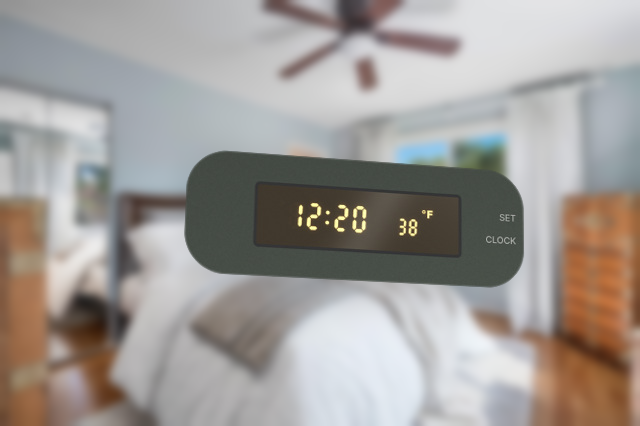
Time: **12:20**
